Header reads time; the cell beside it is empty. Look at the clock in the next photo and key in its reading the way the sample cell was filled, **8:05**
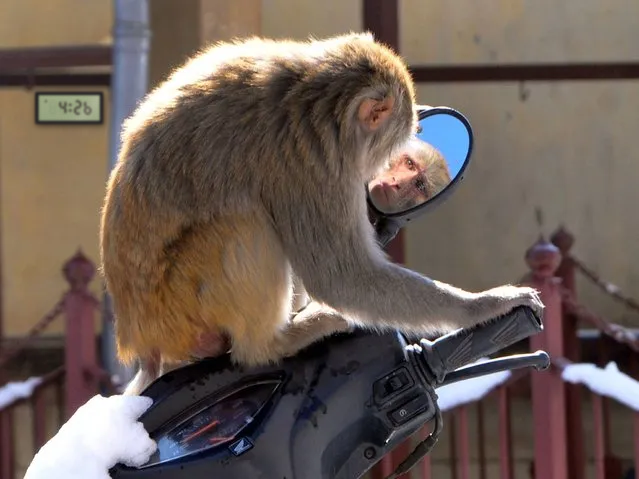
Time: **4:26**
